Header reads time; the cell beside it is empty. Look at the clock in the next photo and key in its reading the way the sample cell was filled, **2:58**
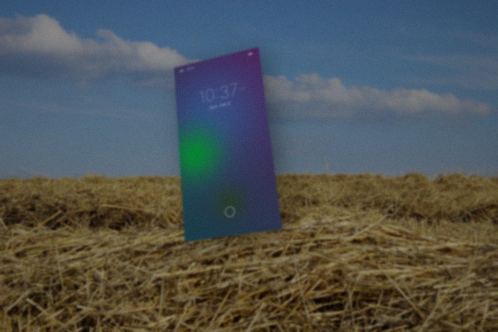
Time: **10:37**
